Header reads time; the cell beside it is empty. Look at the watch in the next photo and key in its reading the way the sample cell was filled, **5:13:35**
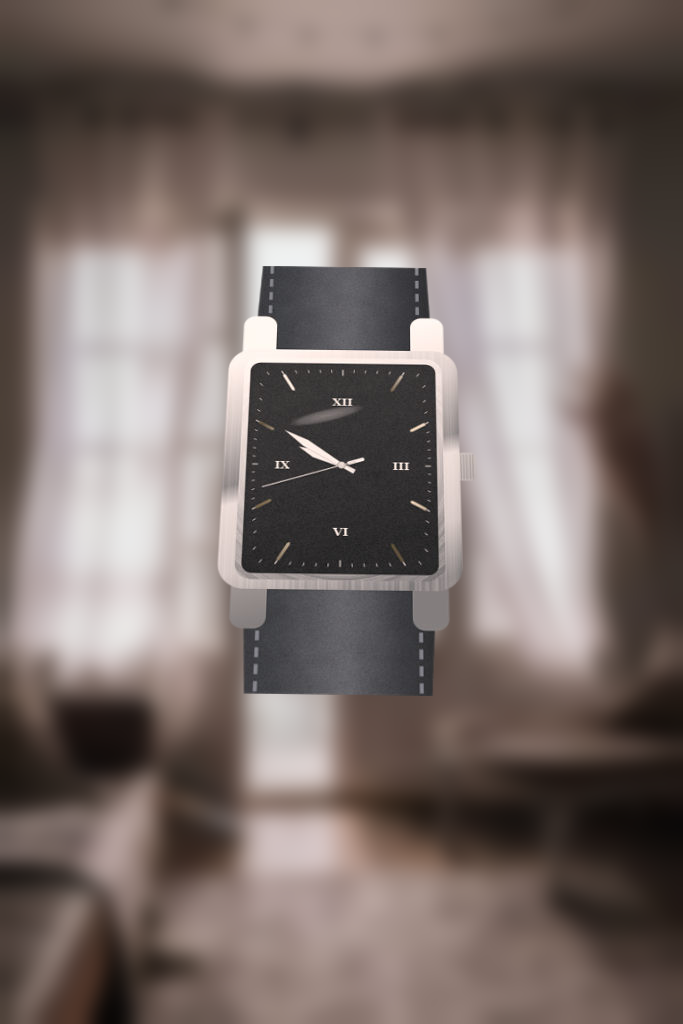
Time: **9:50:42**
